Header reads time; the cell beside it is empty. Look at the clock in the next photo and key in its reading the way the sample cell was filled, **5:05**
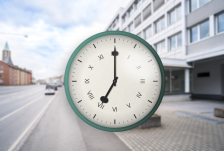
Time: **7:00**
